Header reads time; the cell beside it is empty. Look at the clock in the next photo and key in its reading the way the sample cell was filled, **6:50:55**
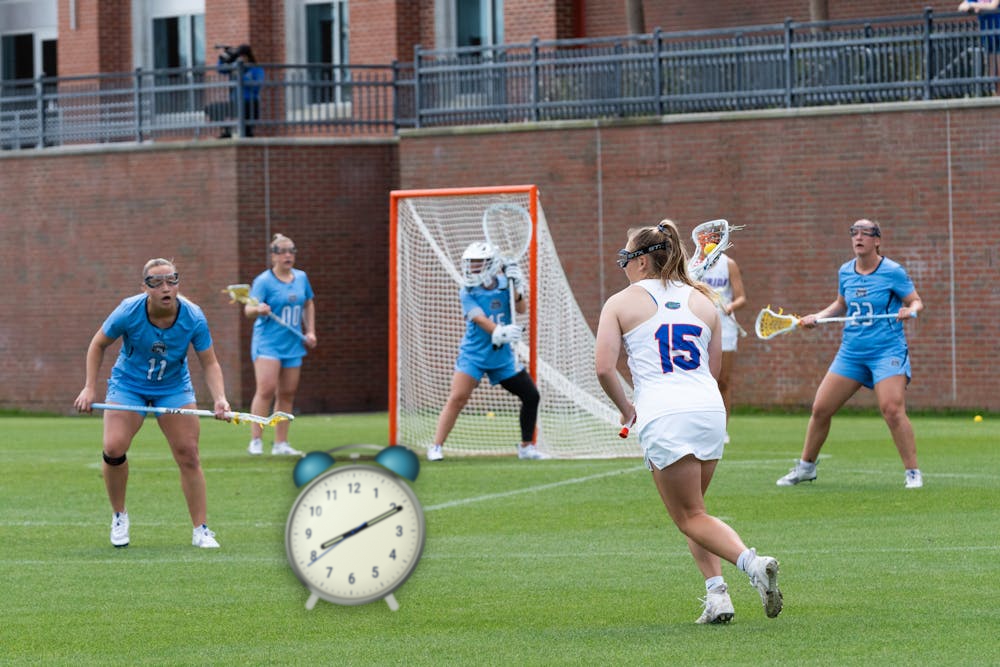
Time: **8:10:39**
